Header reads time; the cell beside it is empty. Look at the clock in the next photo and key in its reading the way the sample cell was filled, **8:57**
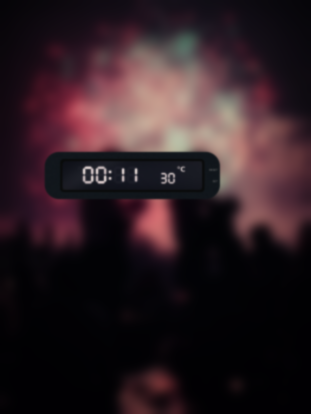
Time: **0:11**
